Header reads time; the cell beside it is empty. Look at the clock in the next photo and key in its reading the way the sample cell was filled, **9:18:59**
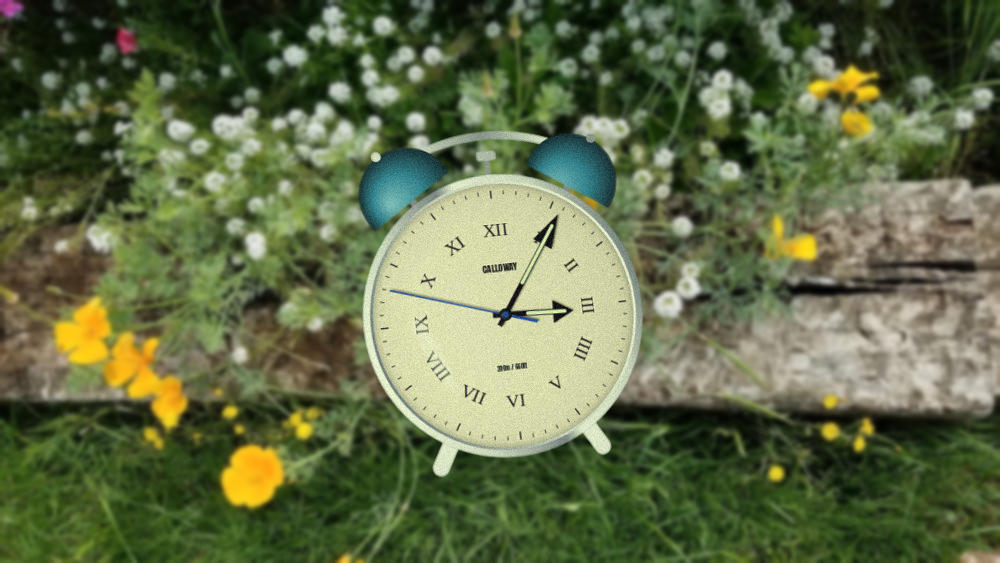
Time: **3:05:48**
